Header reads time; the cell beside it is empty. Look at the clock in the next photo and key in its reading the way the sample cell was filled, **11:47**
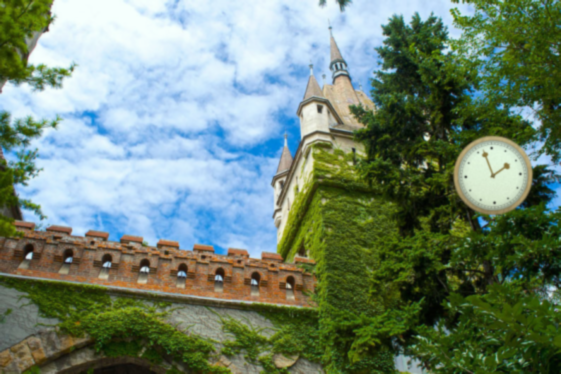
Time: **1:57**
